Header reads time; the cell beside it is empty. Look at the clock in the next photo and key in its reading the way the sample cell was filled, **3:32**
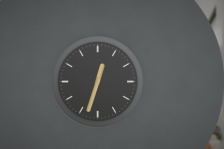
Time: **12:33**
